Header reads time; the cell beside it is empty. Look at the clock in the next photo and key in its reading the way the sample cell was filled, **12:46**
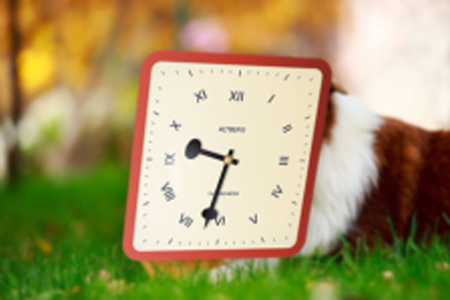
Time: **9:32**
